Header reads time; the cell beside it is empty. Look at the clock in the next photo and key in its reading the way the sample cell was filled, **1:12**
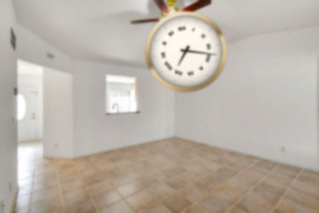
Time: **7:18**
